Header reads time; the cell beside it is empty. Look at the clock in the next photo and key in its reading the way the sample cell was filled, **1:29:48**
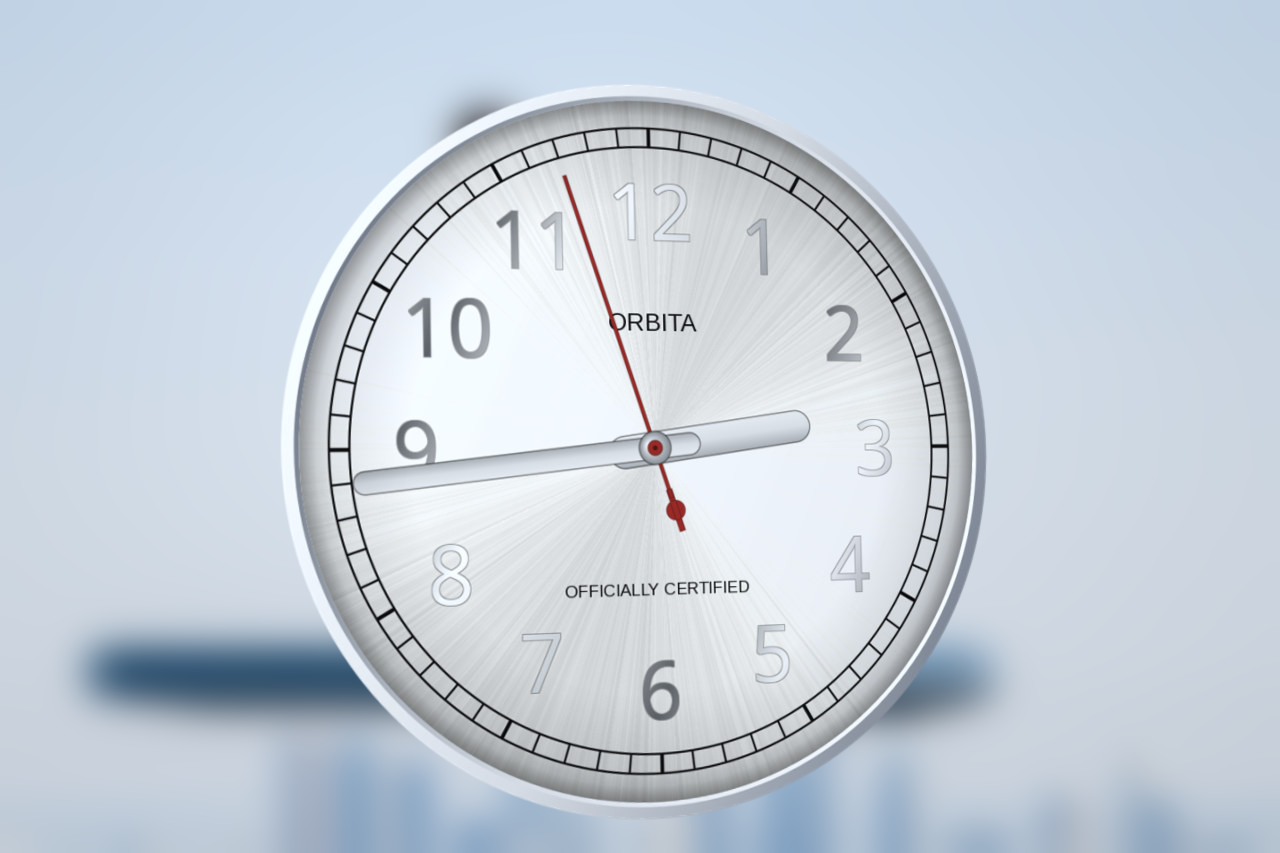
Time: **2:43:57**
